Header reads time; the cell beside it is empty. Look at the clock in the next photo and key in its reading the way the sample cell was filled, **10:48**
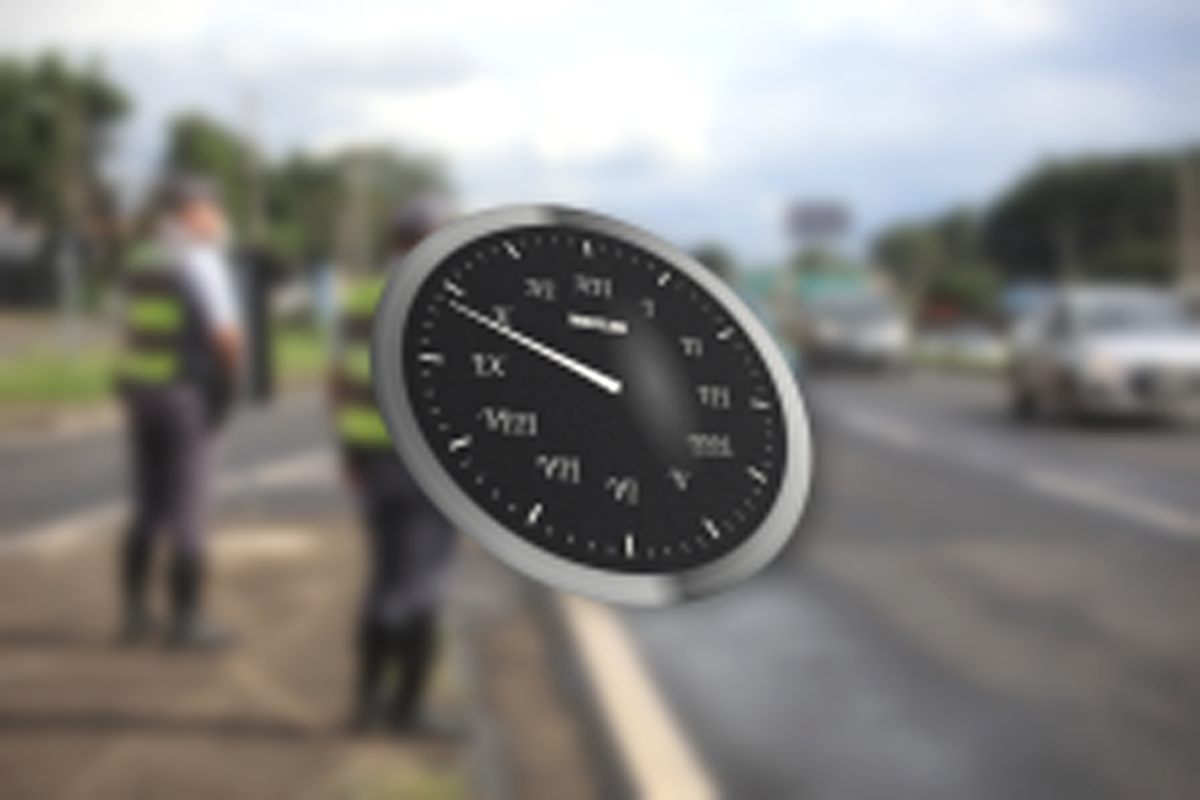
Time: **9:49**
